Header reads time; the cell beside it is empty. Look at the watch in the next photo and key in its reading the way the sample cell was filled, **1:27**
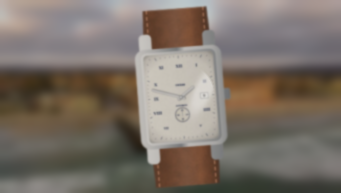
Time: **1:48**
